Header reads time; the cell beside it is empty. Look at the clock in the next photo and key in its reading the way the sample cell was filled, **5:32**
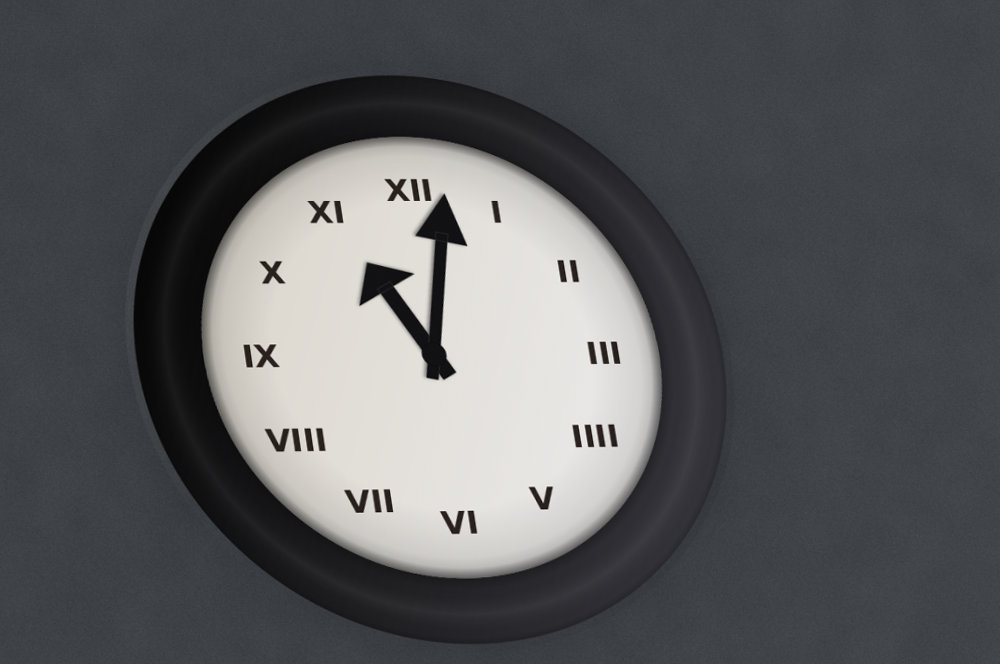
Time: **11:02**
